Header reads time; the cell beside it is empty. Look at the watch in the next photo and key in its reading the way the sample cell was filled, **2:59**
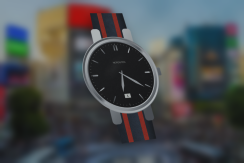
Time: **6:21**
